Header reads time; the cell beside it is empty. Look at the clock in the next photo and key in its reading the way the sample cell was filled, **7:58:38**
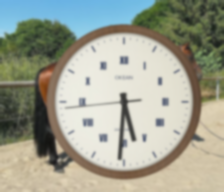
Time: **5:30:44**
